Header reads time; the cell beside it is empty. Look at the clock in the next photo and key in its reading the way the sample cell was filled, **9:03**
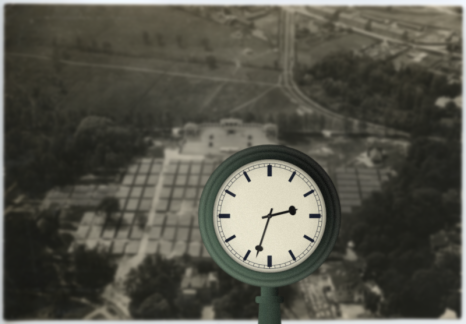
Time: **2:33**
